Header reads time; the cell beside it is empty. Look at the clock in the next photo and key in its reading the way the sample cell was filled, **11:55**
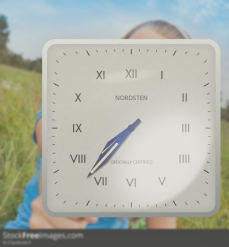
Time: **7:37**
